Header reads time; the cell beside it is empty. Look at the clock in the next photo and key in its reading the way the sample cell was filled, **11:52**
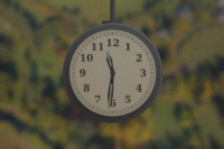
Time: **11:31**
